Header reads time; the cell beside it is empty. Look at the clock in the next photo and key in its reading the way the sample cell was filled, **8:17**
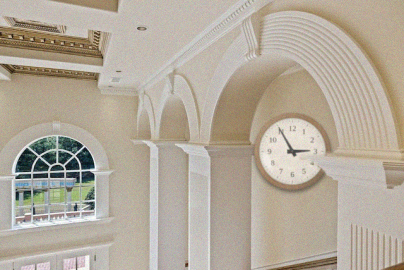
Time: **2:55**
